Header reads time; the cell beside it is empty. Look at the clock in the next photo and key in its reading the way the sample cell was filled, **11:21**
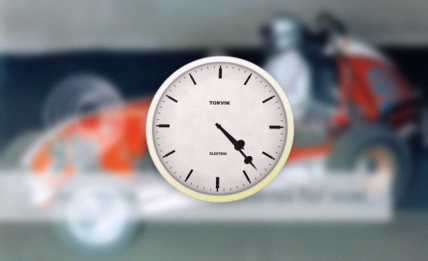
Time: **4:23**
